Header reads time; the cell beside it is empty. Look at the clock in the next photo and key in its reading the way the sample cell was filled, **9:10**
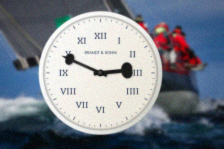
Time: **2:49**
